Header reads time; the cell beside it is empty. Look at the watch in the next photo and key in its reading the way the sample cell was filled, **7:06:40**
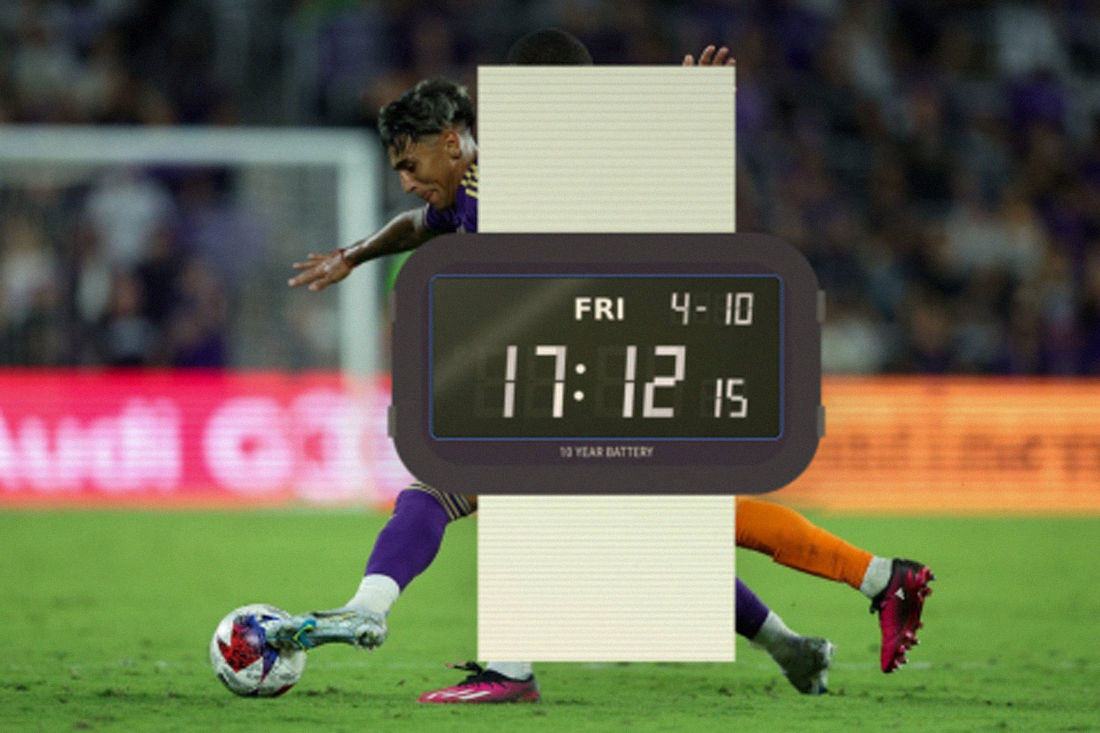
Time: **17:12:15**
